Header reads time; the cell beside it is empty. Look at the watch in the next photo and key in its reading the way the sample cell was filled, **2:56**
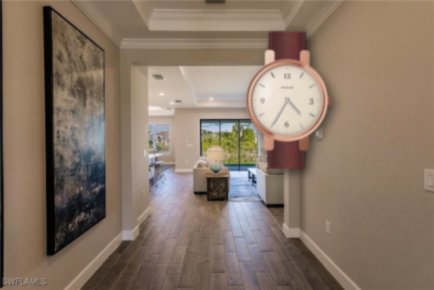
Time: **4:35**
